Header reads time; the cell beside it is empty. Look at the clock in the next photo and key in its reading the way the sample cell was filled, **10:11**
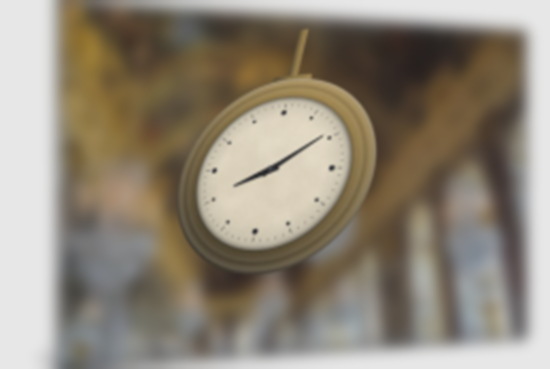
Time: **8:09**
